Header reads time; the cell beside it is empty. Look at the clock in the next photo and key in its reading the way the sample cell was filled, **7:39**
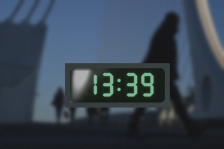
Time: **13:39**
